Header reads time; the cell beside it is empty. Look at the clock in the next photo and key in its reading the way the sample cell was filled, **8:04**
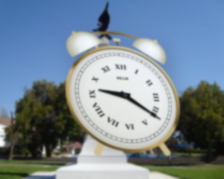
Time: **9:21**
